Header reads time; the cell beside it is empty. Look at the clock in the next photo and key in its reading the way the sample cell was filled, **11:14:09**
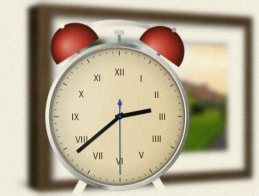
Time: **2:38:30**
